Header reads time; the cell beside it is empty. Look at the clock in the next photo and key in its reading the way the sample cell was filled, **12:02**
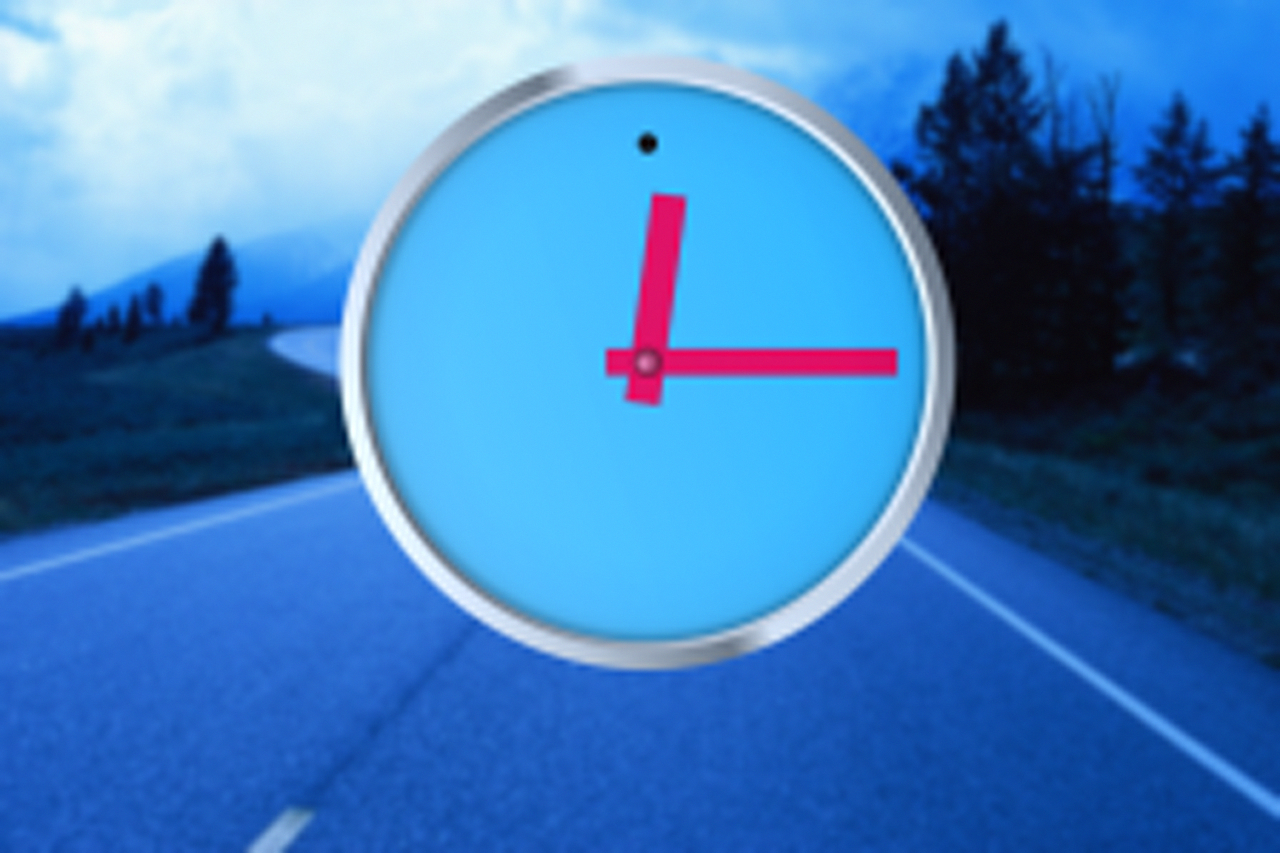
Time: **12:15**
